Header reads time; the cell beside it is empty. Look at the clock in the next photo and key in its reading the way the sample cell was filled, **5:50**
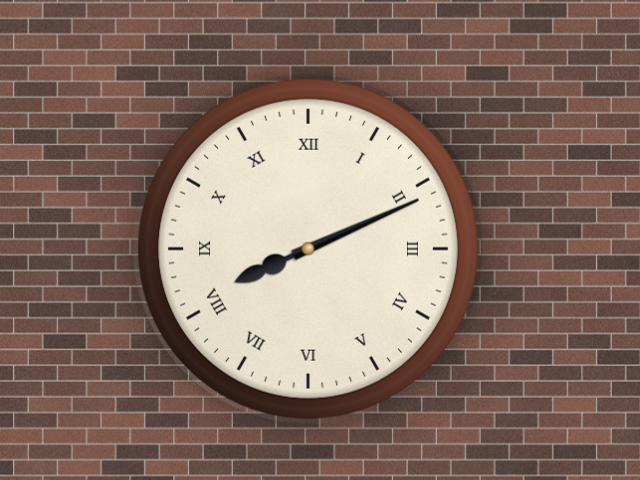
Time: **8:11**
